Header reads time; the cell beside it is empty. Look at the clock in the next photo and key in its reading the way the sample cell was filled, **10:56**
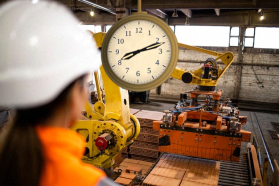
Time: **8:12**
